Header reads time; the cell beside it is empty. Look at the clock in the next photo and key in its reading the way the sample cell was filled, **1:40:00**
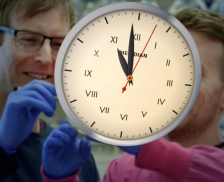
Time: **10:59:03**
